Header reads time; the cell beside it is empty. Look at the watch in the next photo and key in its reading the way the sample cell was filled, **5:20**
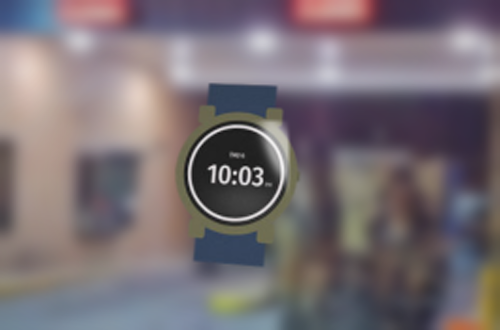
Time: **10:03**
